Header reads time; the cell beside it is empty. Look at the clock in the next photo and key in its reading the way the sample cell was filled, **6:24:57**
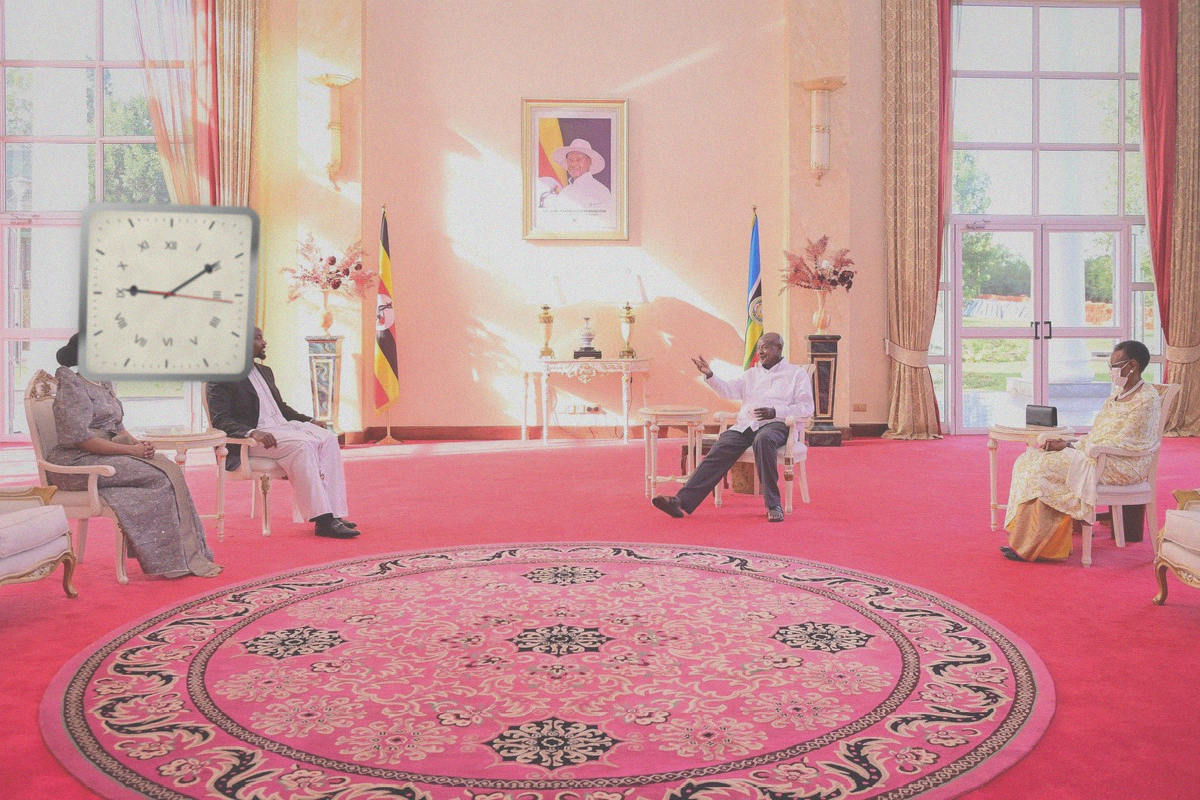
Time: **9:09:16**
